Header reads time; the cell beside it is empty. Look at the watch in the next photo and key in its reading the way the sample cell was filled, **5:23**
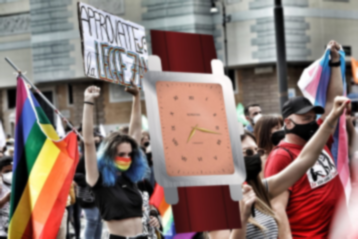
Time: **7:17**
